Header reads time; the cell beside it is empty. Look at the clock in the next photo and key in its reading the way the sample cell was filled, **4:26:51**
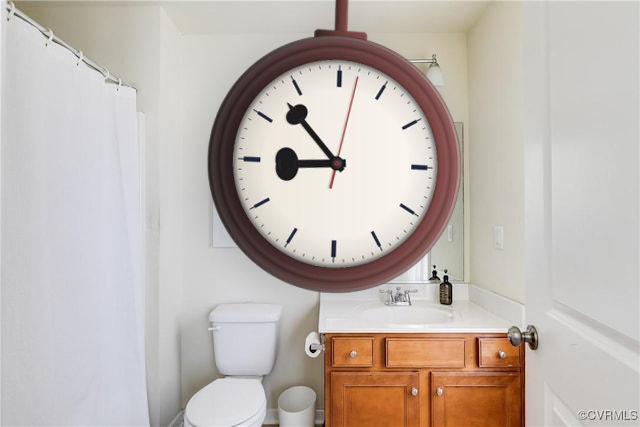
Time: **8:53:02**
